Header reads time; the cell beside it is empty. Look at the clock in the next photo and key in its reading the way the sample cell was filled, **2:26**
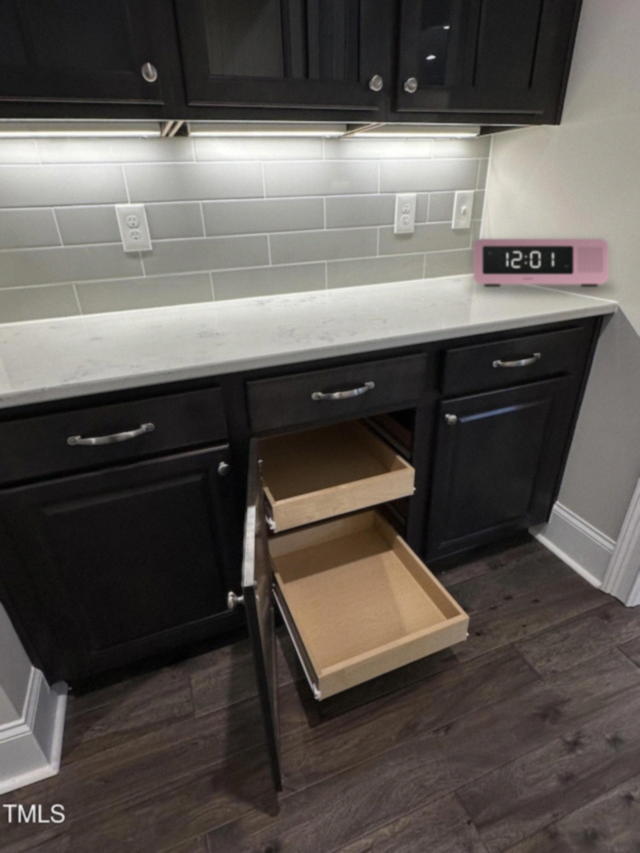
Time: **12:01**
